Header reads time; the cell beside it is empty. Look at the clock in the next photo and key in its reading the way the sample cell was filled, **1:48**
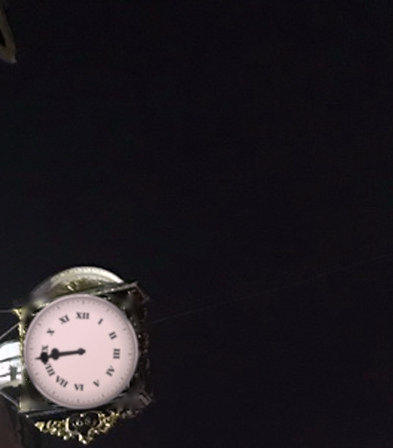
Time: **8:43**
